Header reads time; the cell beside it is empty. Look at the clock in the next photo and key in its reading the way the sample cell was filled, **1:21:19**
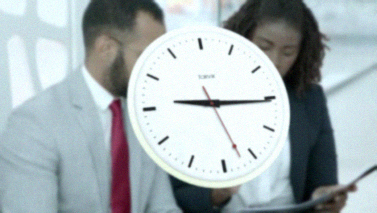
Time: **9:15:27**
